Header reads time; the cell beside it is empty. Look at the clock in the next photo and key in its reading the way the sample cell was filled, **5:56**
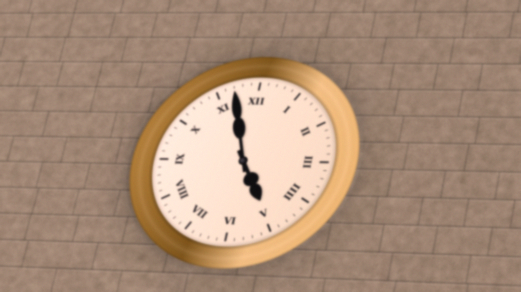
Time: **4:57**
